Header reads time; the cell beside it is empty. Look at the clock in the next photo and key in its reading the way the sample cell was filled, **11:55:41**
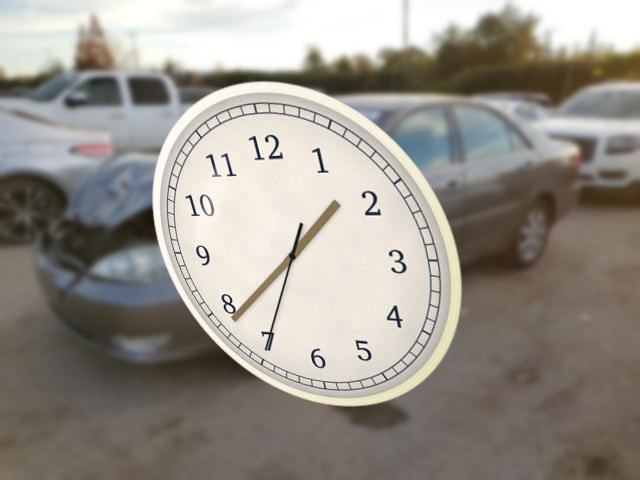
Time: **1:38:35**
